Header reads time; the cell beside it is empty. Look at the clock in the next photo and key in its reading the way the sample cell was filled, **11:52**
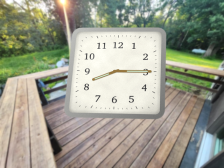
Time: **8:15**
